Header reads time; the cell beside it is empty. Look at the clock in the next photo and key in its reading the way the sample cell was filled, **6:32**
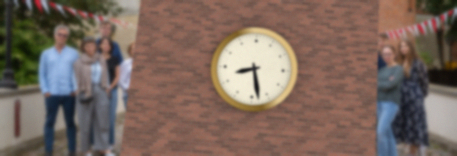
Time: **8:28**
